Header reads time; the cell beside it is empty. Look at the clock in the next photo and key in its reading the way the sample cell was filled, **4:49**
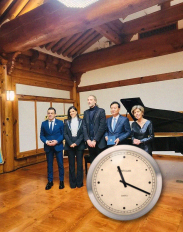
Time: **11:19**
